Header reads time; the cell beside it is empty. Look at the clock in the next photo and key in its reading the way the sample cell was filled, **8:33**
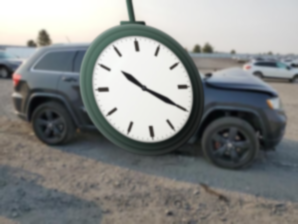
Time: **10:20**
